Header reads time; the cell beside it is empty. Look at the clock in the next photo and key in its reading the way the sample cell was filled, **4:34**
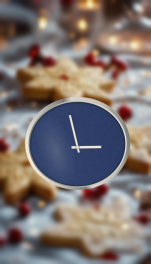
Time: **2:58**
